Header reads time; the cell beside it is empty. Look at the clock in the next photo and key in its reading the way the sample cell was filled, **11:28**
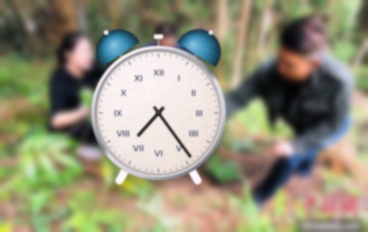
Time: **7:24**
